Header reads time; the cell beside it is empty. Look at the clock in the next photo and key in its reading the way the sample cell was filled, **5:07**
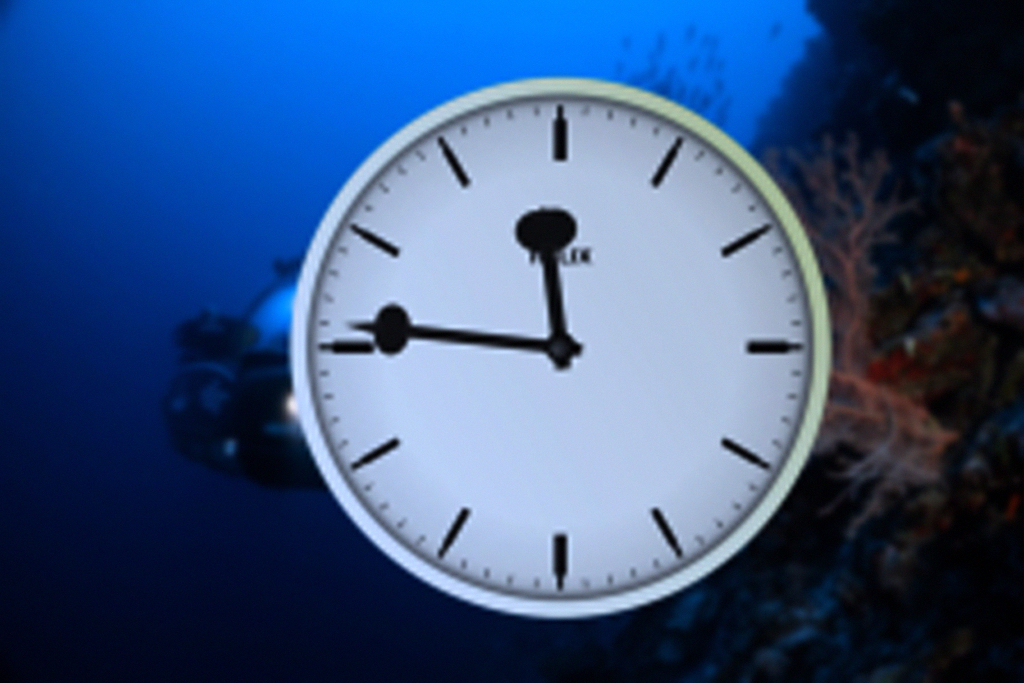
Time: **11:46**
